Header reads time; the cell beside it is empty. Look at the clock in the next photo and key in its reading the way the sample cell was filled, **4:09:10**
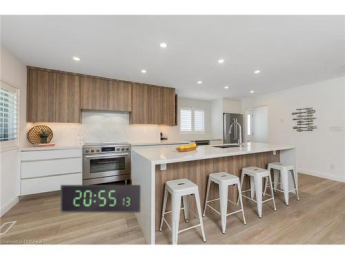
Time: **20:55:13**
